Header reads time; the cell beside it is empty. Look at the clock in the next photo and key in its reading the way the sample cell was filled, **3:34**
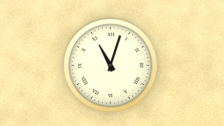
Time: **11:03**
